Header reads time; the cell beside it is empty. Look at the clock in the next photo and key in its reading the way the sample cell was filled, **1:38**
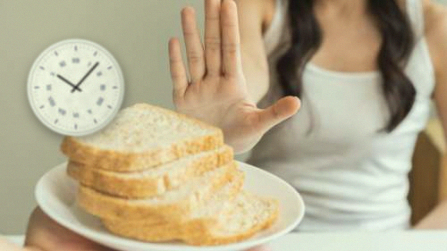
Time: **10:07**
